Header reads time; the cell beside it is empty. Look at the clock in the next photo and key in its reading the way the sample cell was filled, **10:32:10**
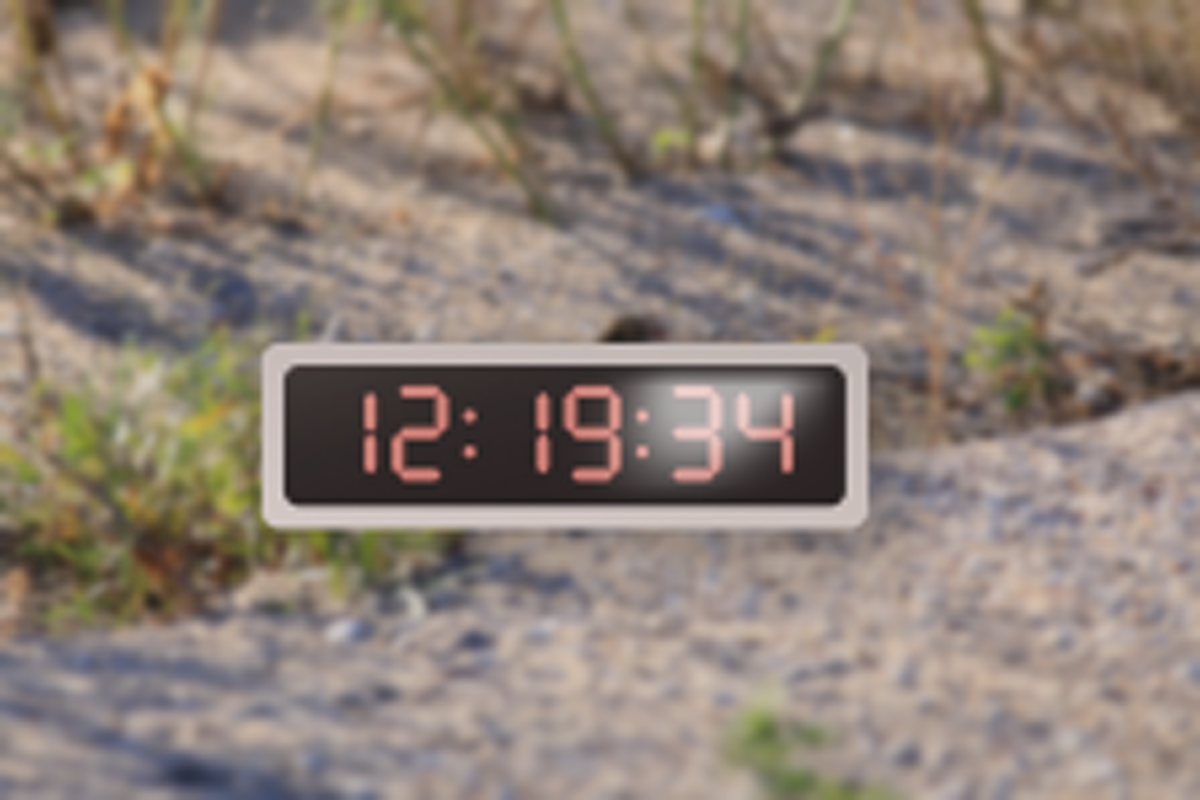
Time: **12:19:34**
